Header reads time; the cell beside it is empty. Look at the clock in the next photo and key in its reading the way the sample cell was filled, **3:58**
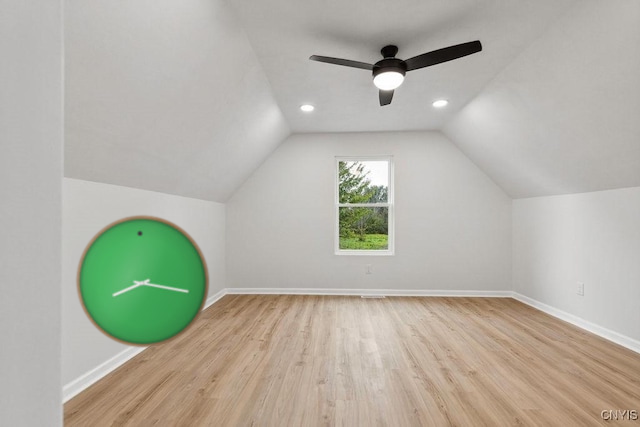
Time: **8:17**
